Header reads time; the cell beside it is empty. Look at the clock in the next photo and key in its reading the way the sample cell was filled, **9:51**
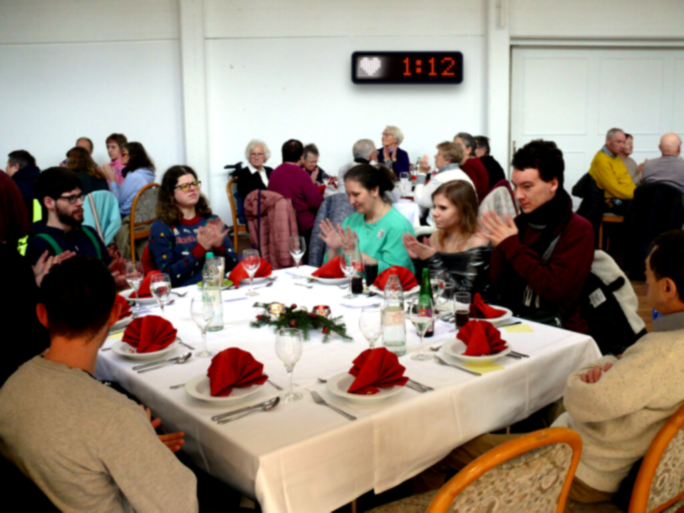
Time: **1:12**
